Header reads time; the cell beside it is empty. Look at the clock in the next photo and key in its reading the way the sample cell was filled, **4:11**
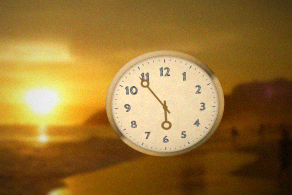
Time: **5:54**
